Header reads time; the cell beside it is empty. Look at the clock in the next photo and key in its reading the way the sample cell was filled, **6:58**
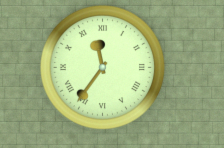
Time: **11:36**
